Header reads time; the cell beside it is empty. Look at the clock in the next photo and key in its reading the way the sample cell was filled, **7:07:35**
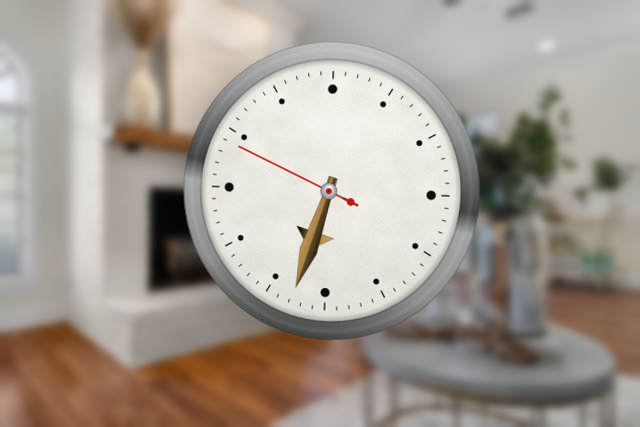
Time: **6:32:49**
